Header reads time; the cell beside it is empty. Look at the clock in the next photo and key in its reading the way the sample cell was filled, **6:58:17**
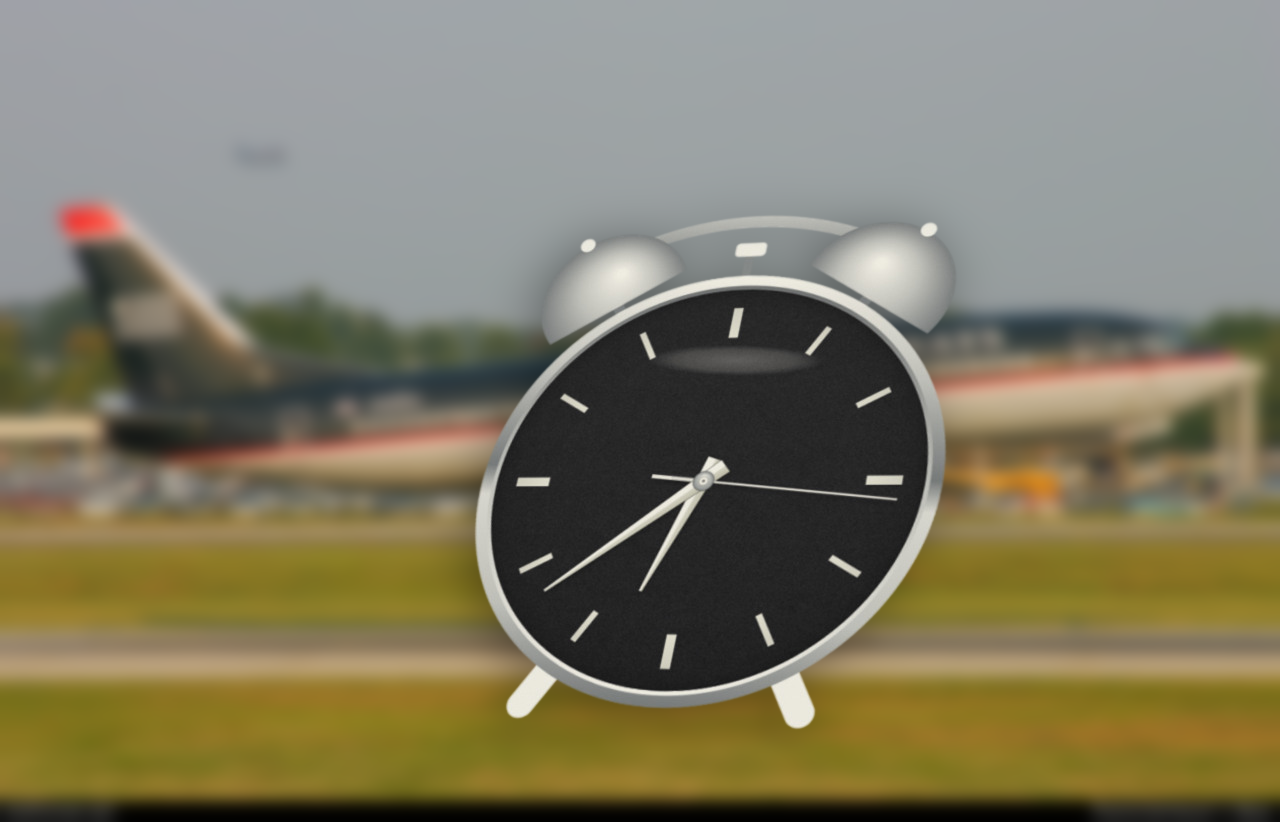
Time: **6:38:16**
